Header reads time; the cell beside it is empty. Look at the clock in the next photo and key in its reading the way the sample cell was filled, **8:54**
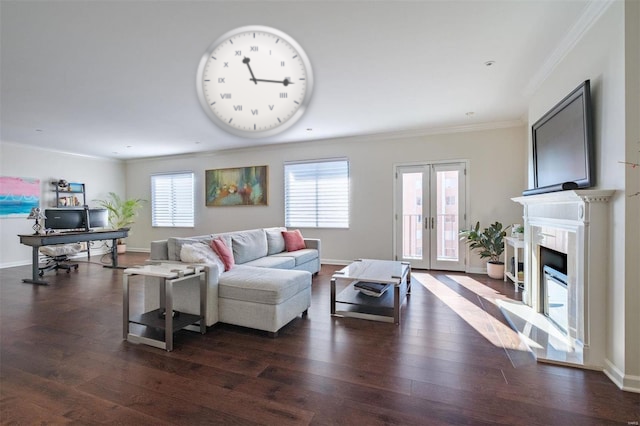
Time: **11:16**
